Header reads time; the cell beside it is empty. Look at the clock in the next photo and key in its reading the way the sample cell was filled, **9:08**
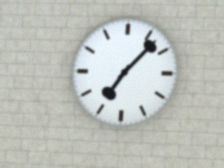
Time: **7:07**
